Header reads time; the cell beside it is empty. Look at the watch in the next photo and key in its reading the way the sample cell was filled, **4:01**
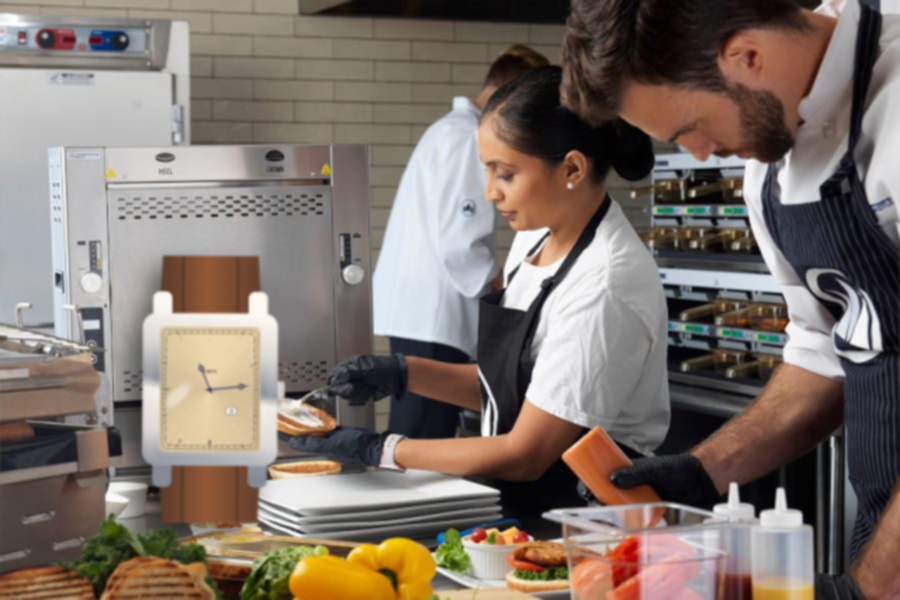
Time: **11:14**
